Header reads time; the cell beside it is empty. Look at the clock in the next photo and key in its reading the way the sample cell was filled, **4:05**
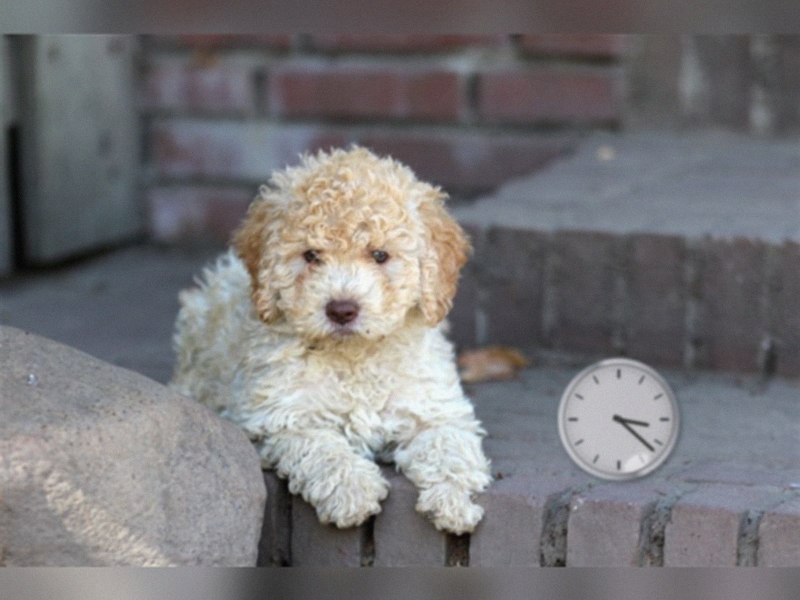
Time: **3:22**
